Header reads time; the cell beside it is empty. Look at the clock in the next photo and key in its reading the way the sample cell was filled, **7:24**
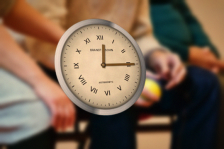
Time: **12:15**
